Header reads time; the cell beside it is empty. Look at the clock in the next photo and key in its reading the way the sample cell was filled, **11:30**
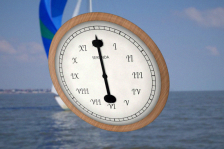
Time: **6:00**
